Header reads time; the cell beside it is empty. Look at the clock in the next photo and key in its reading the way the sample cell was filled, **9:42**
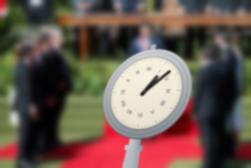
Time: **1:08**
